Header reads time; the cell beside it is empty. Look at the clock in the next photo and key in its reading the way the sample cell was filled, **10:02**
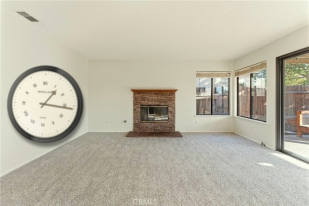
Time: **1:16**
